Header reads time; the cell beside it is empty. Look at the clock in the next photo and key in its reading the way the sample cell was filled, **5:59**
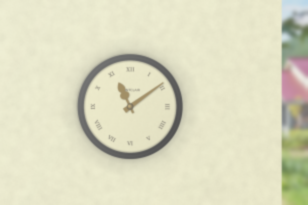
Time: **11:09**
